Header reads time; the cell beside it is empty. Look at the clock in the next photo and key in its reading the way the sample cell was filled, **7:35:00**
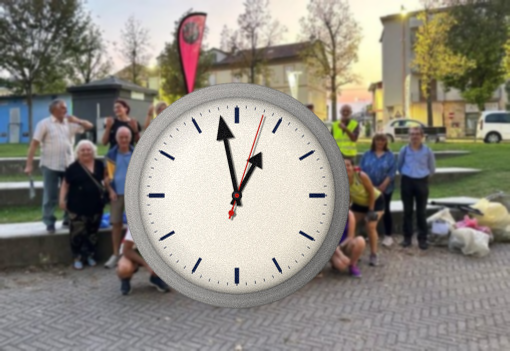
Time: **12:58:03**
